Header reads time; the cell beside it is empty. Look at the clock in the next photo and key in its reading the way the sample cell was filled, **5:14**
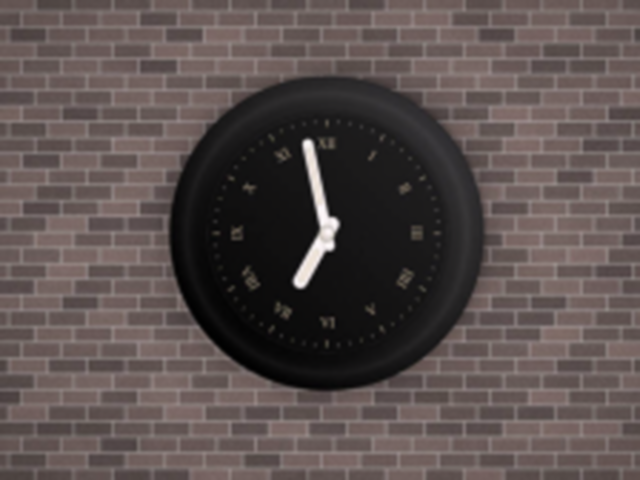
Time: **6:58**
